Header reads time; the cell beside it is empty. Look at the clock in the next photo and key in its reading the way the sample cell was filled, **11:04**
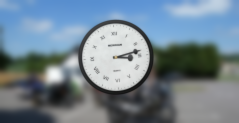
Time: **3:13**
